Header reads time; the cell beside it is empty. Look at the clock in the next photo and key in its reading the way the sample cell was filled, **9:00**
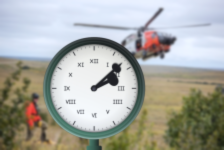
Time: **2:08**
